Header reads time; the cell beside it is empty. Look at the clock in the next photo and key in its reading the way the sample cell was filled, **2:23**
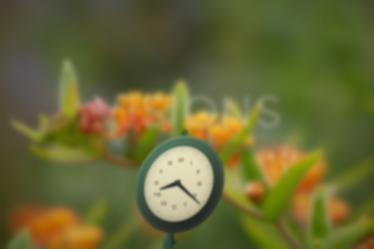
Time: **8:21**
